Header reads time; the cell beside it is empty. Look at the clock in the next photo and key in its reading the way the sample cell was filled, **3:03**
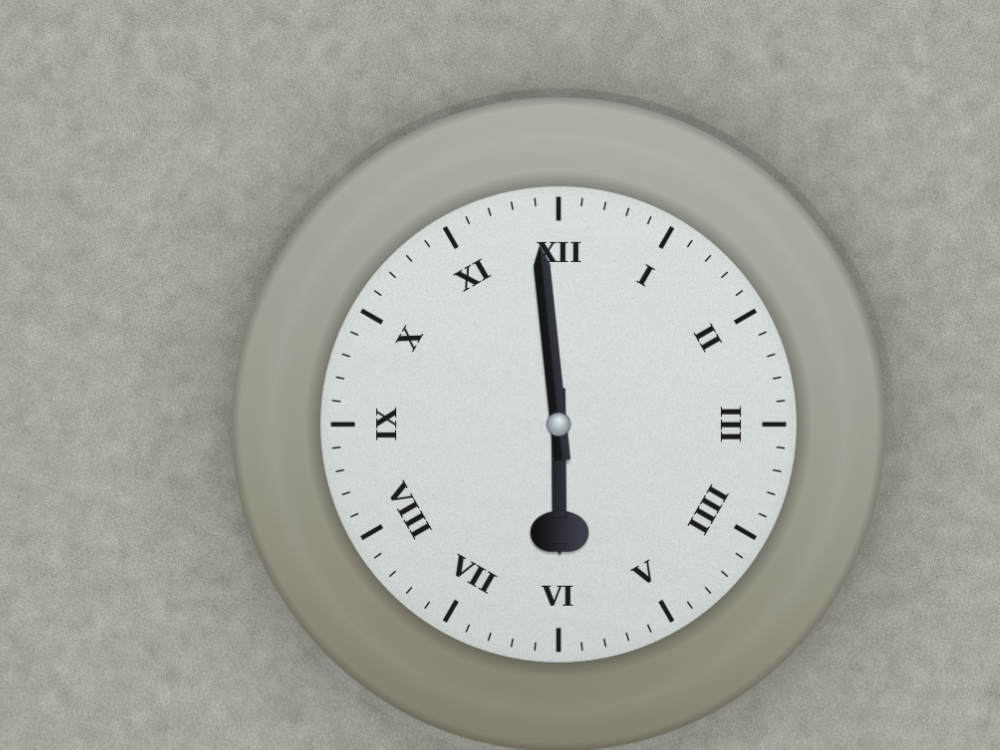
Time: **5:59**
